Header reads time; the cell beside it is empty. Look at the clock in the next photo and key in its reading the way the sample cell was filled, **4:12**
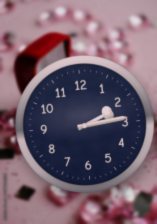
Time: **2:14**
